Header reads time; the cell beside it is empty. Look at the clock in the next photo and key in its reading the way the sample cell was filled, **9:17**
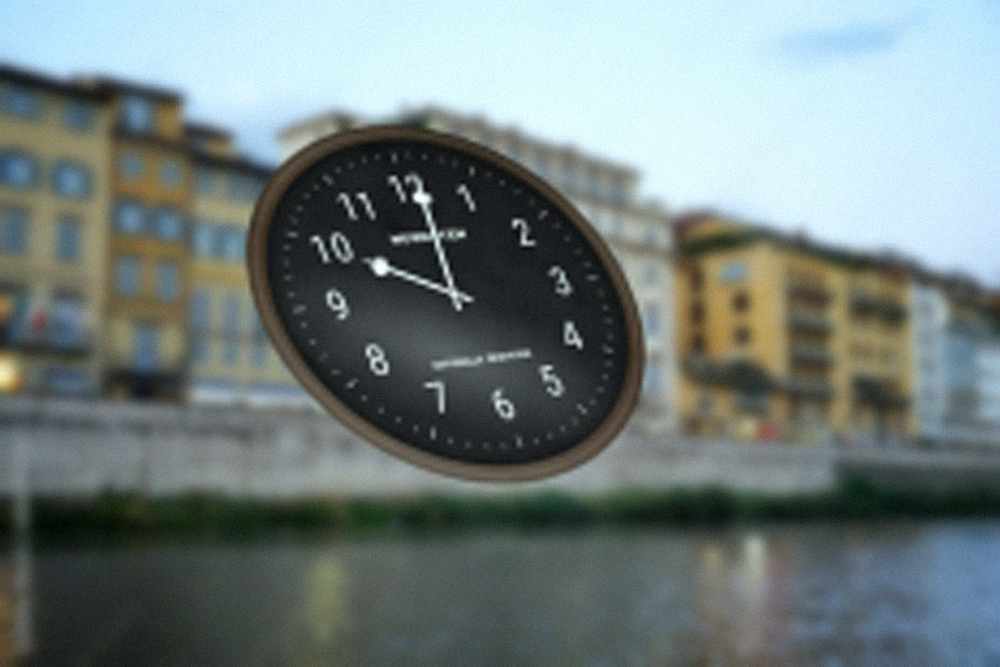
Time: **10:01**
